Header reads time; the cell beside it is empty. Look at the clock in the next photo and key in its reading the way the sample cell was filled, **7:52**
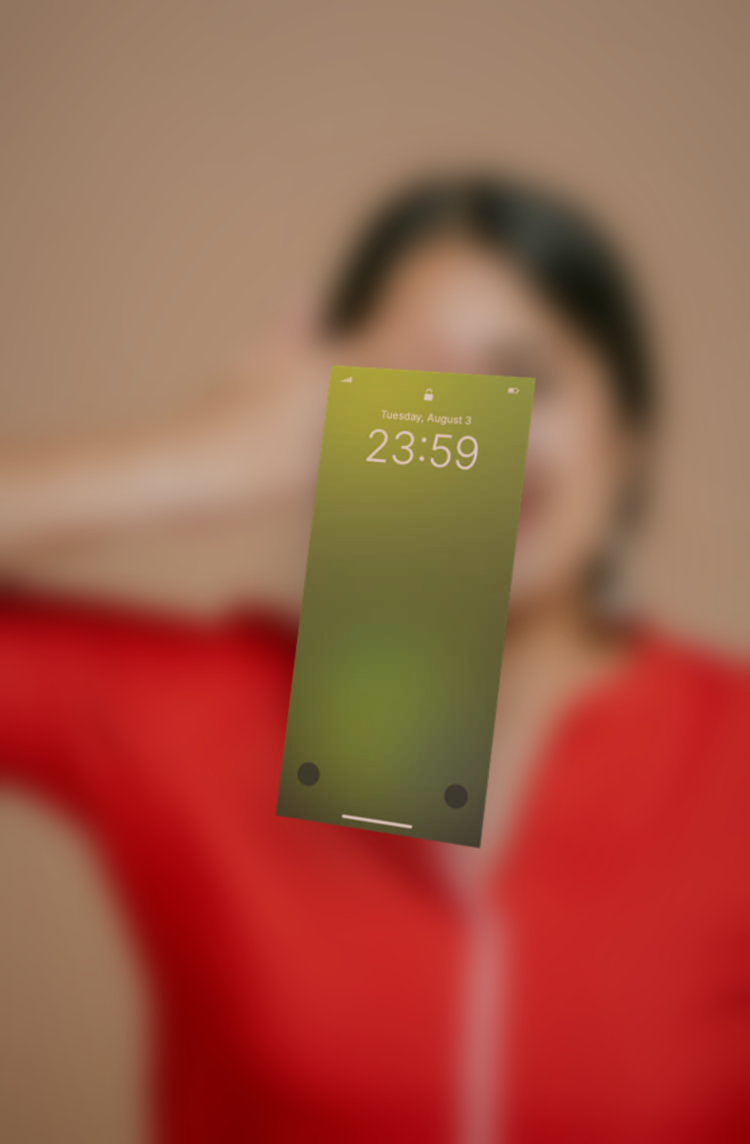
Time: **23:59**
